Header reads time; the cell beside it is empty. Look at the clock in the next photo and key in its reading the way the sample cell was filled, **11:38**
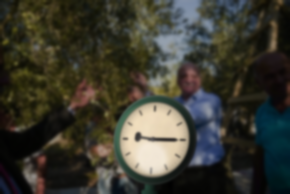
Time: **9:15**
